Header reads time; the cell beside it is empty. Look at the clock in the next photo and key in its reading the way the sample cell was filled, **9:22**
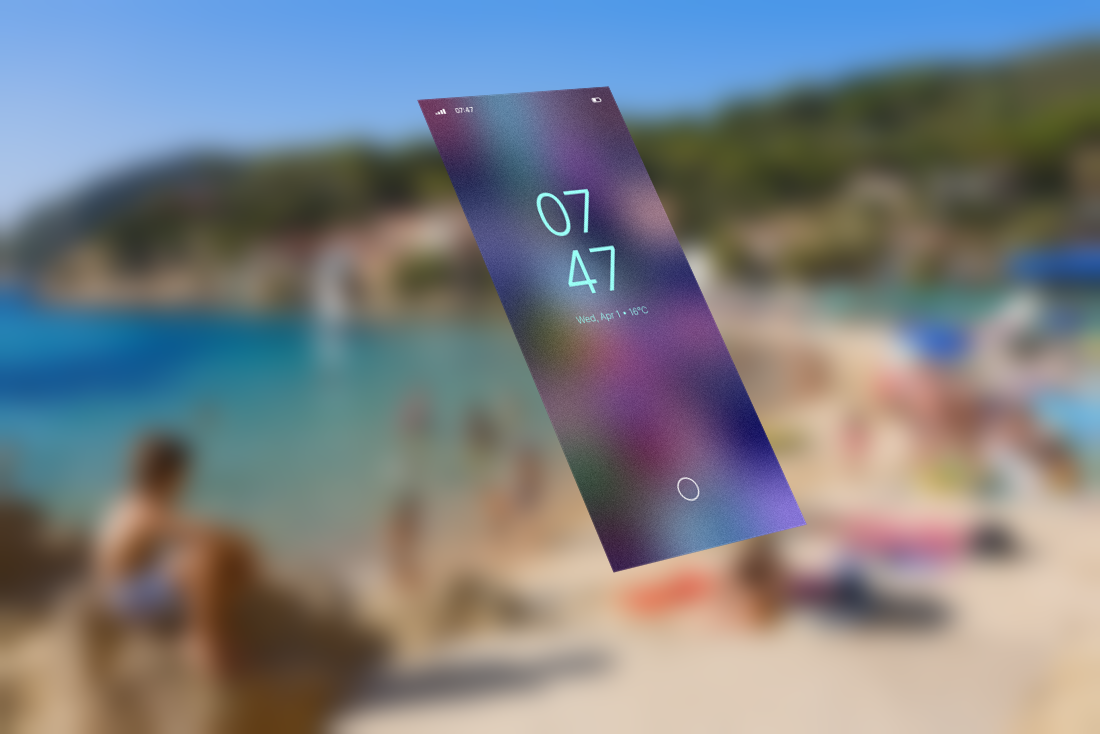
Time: **7:47**
